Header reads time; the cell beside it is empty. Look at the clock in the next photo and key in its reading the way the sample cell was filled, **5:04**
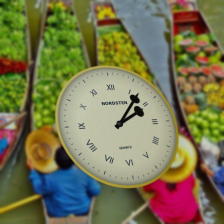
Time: **2:07**
